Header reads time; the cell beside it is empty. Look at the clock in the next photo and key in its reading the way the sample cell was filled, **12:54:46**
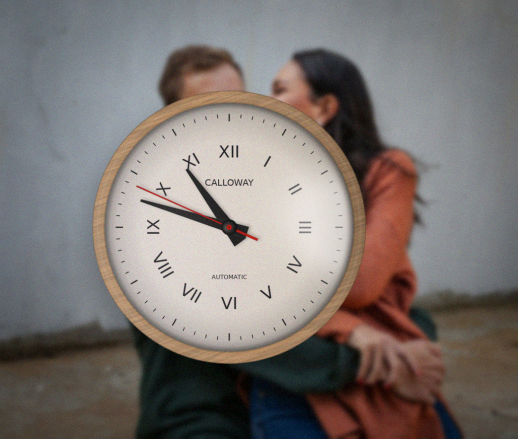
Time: **10:47:49**
